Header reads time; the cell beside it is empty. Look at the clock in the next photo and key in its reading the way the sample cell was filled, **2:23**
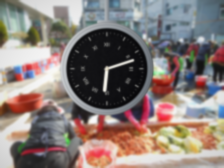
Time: **6:12**
